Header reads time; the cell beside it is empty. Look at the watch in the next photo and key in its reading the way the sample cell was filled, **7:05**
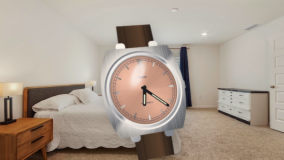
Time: **6:22**
